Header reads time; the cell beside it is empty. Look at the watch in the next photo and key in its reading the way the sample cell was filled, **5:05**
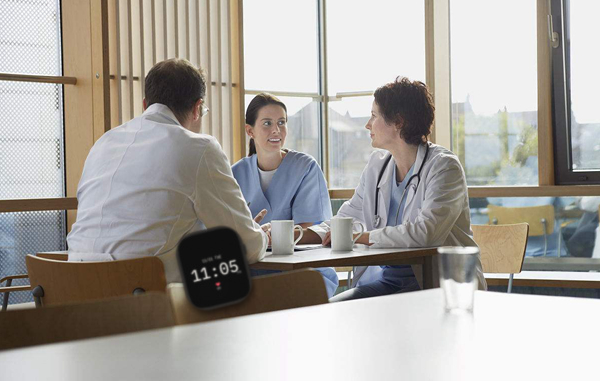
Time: **11:05**
